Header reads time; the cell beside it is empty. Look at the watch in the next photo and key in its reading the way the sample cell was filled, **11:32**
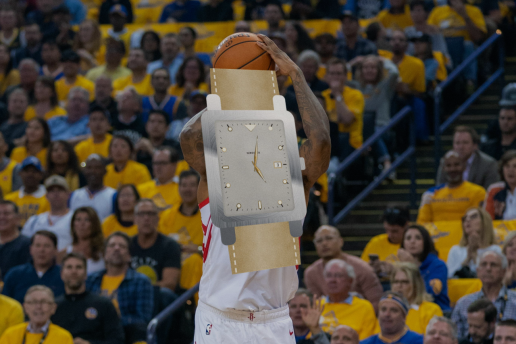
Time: **5:02**
